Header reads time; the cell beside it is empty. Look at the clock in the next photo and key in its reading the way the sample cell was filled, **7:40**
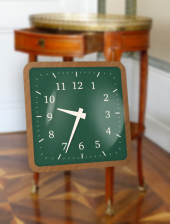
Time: **9:34**
